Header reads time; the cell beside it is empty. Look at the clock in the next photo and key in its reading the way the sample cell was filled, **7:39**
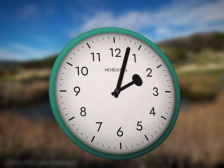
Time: **2:03**
